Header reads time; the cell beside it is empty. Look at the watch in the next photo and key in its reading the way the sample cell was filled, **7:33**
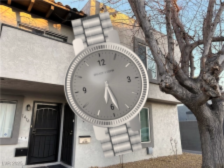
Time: **6:28**
